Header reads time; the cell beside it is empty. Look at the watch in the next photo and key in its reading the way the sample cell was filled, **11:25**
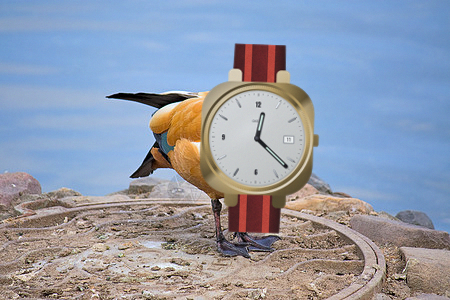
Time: **12:22**
